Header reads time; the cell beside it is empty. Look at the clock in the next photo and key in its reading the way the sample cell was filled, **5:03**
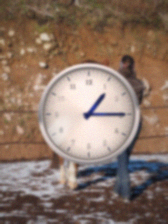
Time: **1:15**
